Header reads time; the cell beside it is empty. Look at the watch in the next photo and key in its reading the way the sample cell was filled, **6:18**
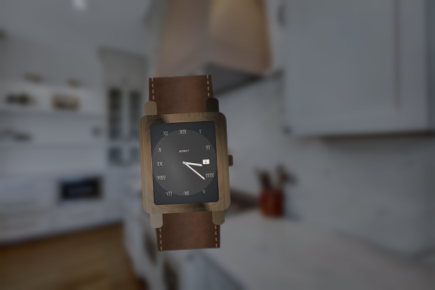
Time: **3:22**
